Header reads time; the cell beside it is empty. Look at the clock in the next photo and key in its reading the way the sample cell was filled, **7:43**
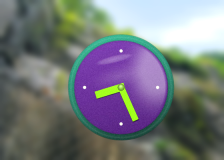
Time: **8:26**
